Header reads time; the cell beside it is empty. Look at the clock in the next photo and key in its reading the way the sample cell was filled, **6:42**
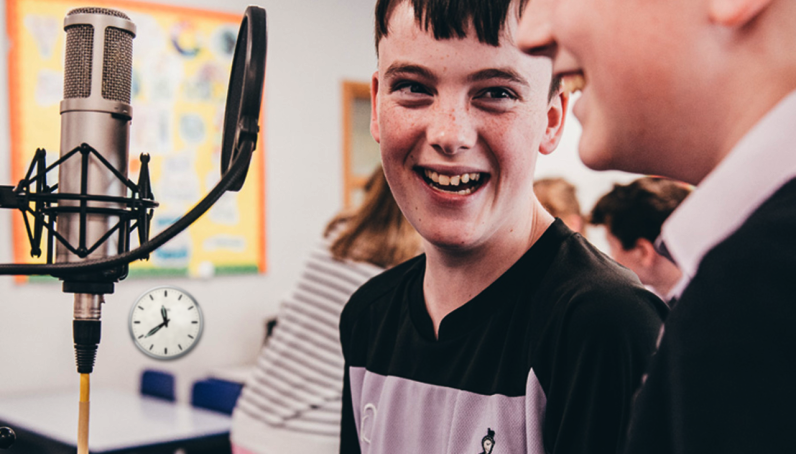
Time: **11:39**
